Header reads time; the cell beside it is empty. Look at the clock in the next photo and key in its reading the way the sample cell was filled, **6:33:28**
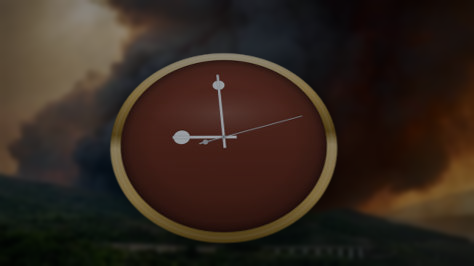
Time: **8:59:12**
